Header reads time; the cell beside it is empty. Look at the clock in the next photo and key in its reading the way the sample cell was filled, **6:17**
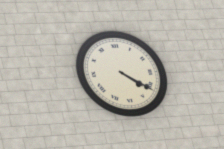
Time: **4:21**
